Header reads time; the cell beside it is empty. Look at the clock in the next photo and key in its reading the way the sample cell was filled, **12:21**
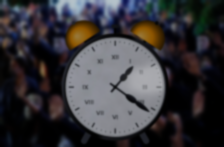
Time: **1:21**
